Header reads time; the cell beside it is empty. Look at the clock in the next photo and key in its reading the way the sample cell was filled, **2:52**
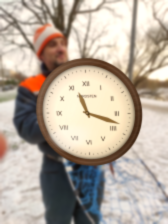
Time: **11:18**
